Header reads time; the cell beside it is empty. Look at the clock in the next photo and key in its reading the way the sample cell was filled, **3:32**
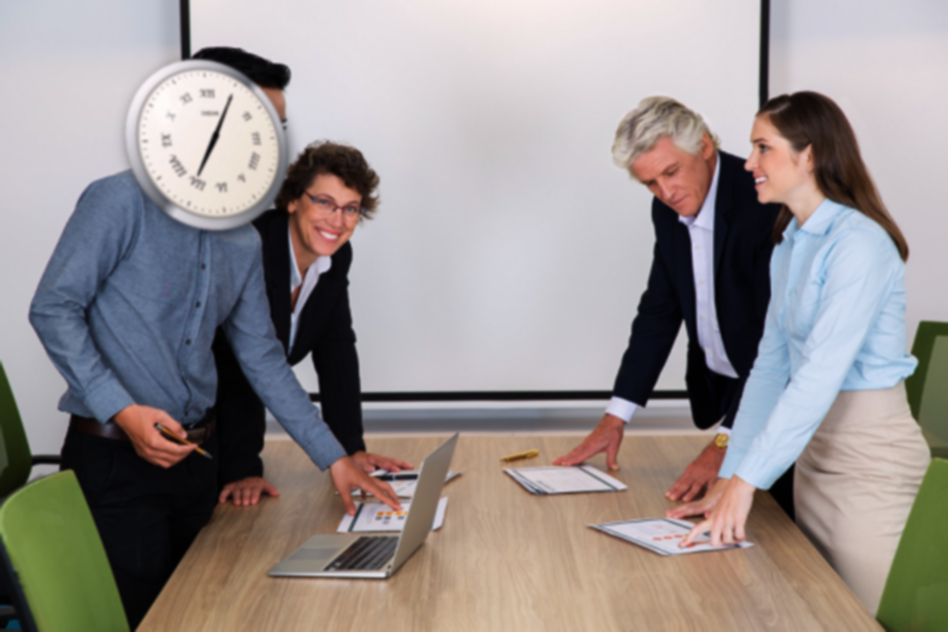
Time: **7:05**
